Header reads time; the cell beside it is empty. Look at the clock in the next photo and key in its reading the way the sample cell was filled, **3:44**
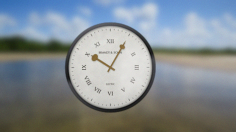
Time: **10:05**
